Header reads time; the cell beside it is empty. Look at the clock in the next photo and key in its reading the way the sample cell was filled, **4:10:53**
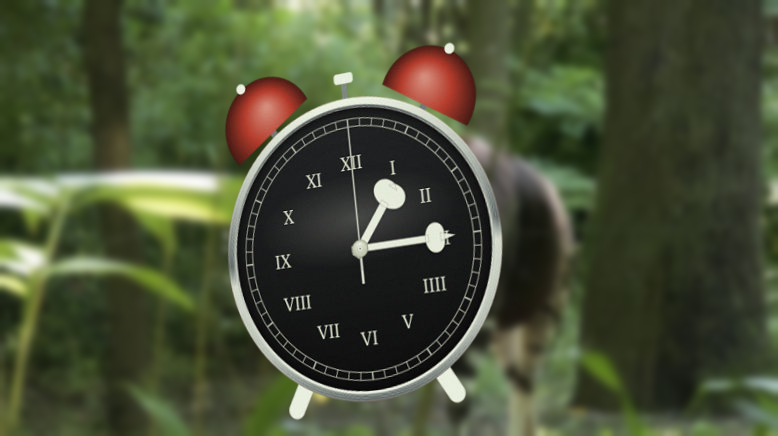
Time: **1:15:00**
